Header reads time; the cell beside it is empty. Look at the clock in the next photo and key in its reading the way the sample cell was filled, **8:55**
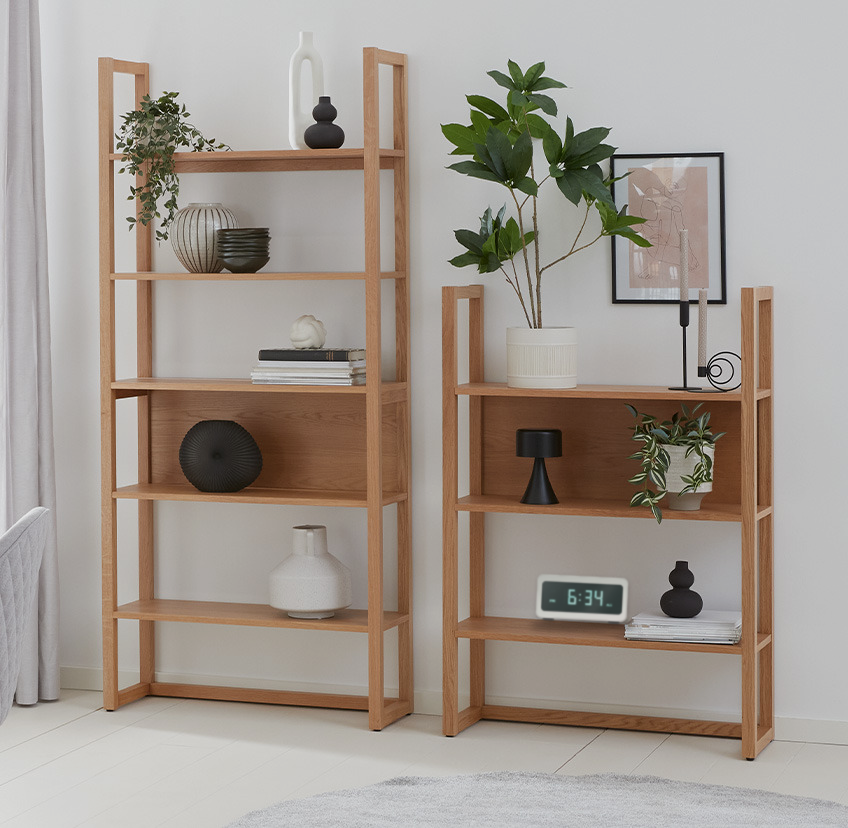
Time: **6:34**
